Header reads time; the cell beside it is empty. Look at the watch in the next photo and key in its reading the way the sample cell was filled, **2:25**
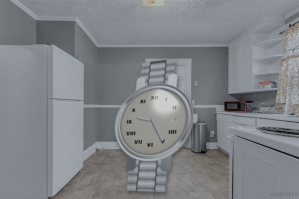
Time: **9:25**
